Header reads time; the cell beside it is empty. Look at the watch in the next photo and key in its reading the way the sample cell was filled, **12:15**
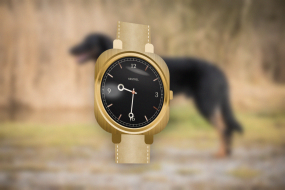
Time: **9:31**
